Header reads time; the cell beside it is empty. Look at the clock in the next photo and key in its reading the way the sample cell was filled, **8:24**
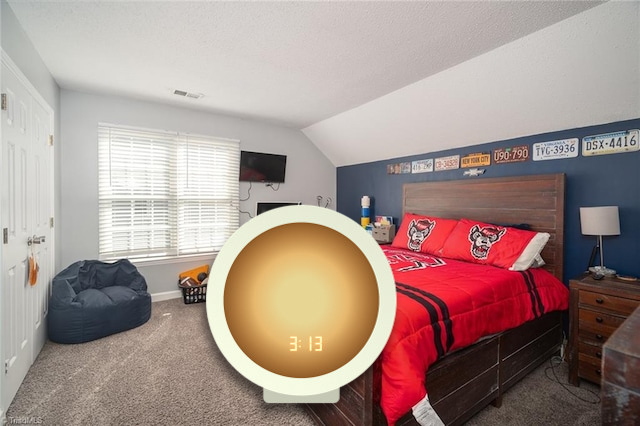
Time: **3:13**
